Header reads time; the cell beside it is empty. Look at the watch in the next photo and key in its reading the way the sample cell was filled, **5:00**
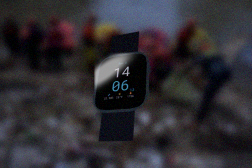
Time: **14:06**
